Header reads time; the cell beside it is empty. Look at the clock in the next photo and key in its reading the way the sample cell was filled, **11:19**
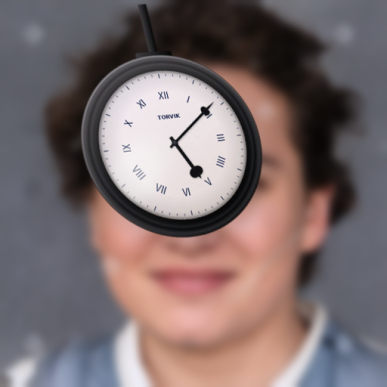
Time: **5:09**
